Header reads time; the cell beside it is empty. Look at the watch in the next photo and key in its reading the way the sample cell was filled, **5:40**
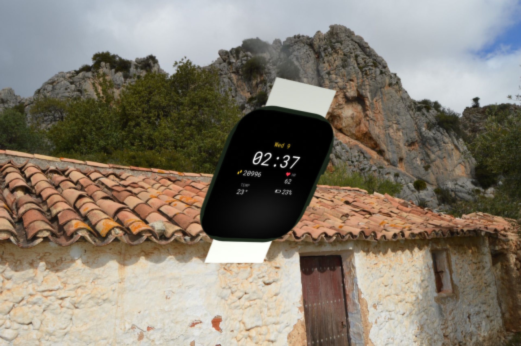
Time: **2:37**
